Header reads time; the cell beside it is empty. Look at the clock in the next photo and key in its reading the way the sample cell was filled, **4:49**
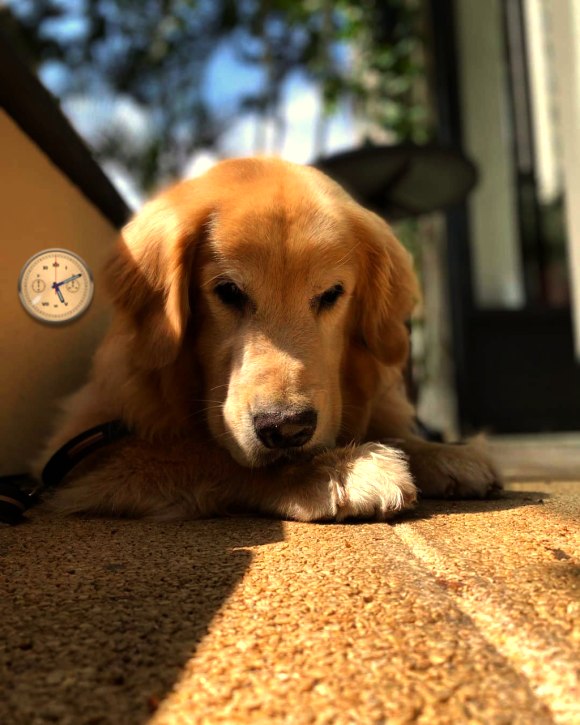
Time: **5:11**
